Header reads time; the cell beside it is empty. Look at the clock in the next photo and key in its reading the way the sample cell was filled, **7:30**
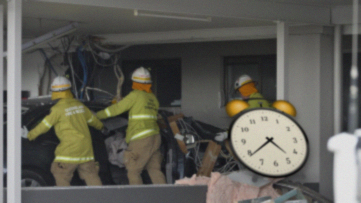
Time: **4:39**
